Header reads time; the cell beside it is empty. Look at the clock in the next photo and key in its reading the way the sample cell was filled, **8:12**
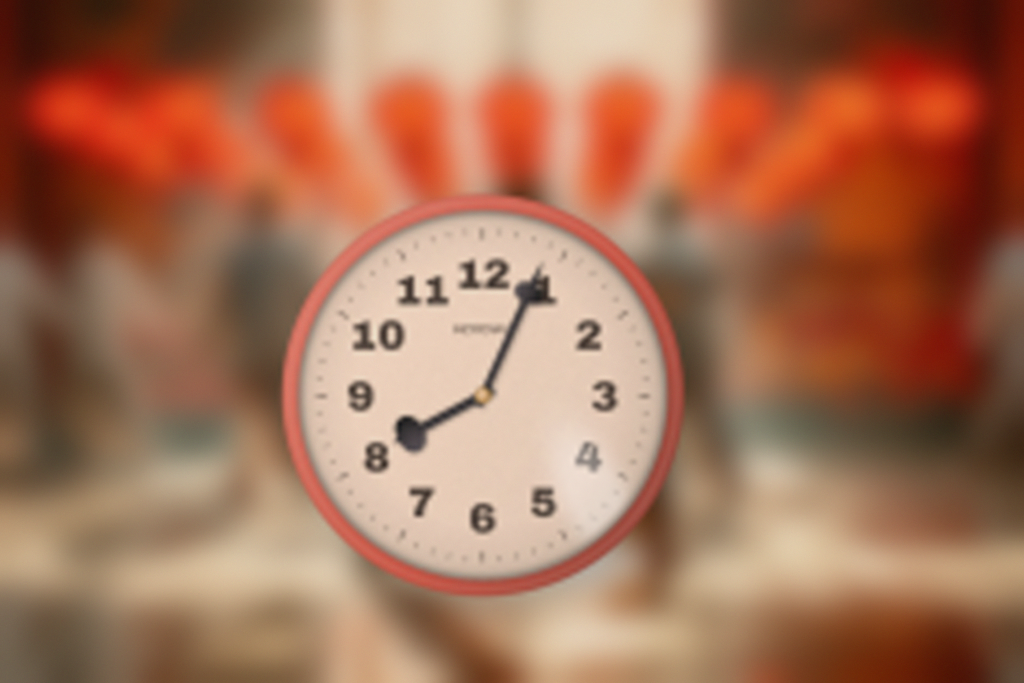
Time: **8:04**
